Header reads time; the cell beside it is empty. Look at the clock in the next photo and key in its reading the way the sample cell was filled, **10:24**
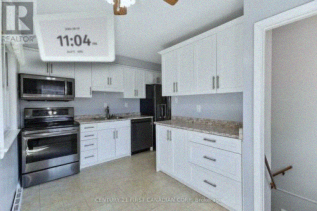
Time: **11:04**
